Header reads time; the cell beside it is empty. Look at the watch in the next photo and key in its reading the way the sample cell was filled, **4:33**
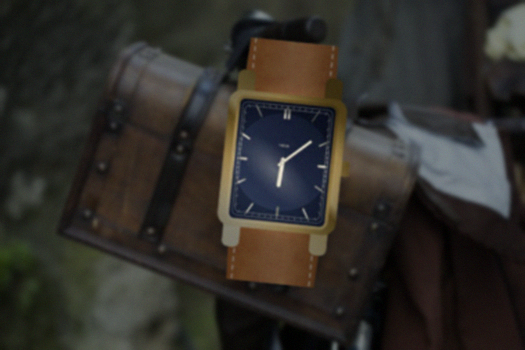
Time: **6:08**
